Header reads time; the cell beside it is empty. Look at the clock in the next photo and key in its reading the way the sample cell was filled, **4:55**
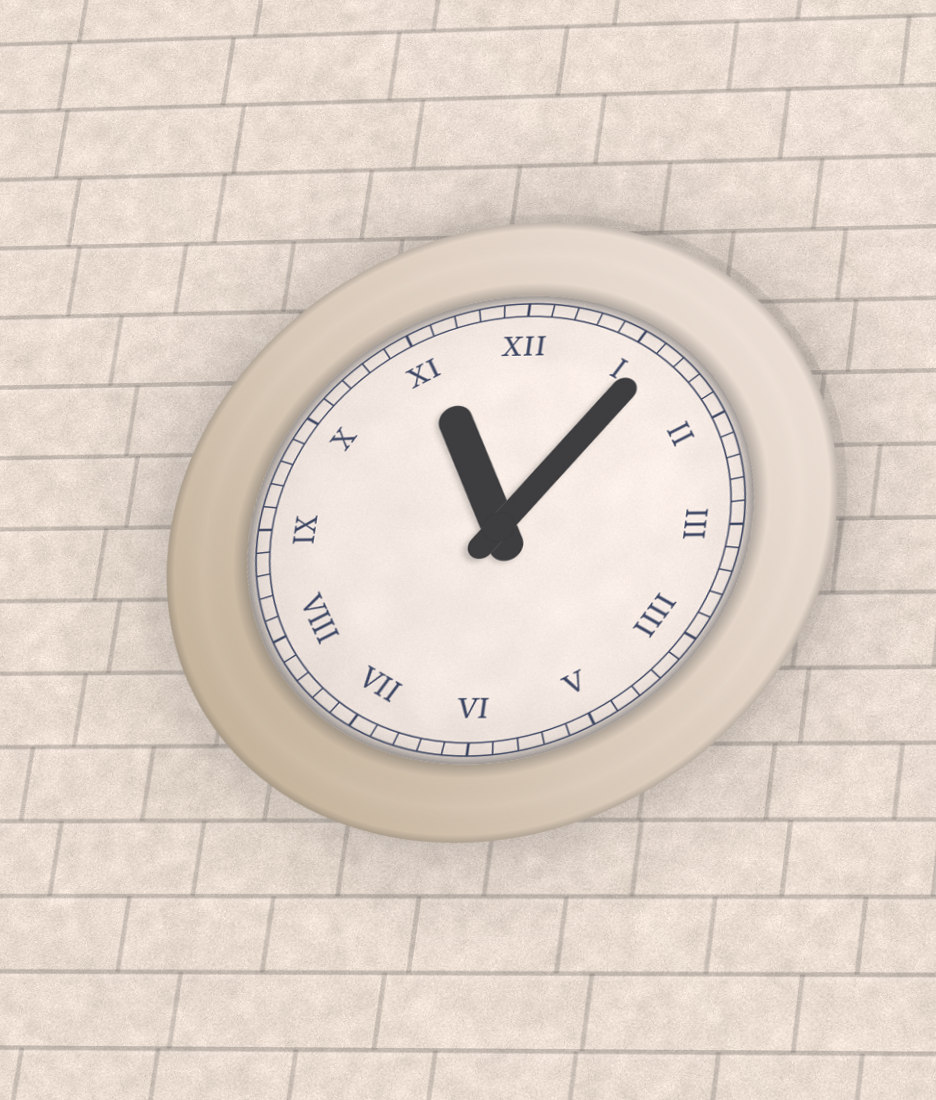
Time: **11:06**
